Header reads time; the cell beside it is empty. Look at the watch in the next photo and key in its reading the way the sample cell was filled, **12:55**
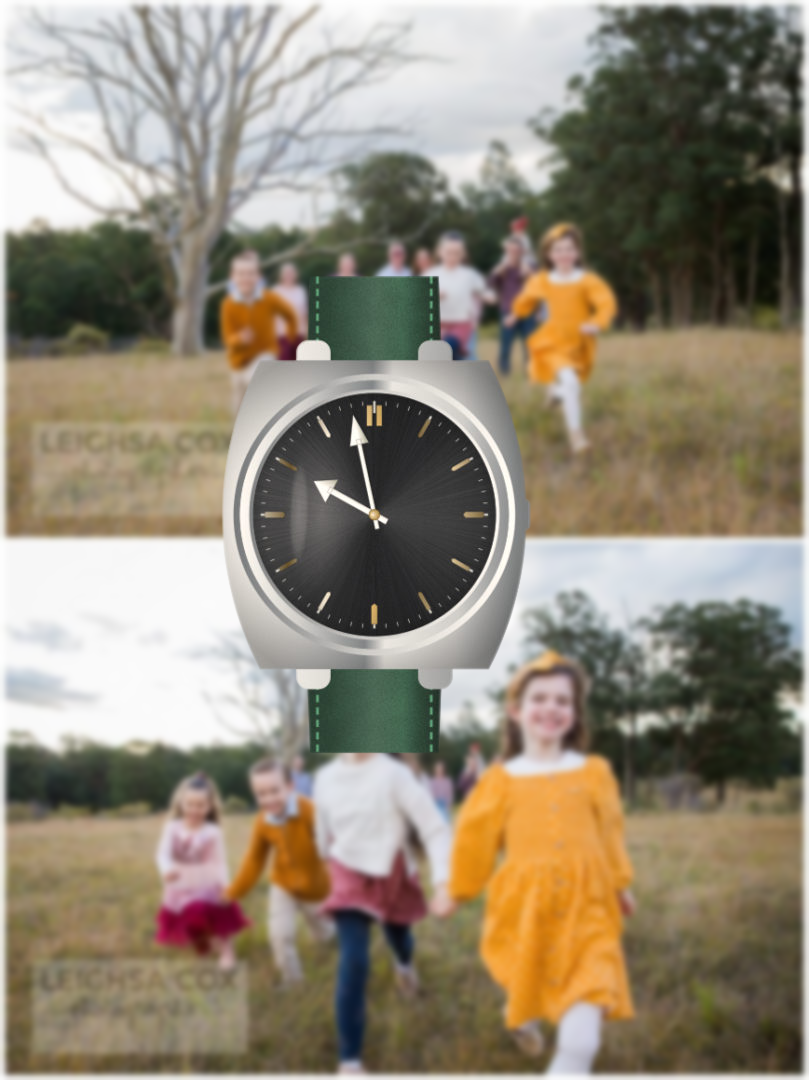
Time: **9:58**
